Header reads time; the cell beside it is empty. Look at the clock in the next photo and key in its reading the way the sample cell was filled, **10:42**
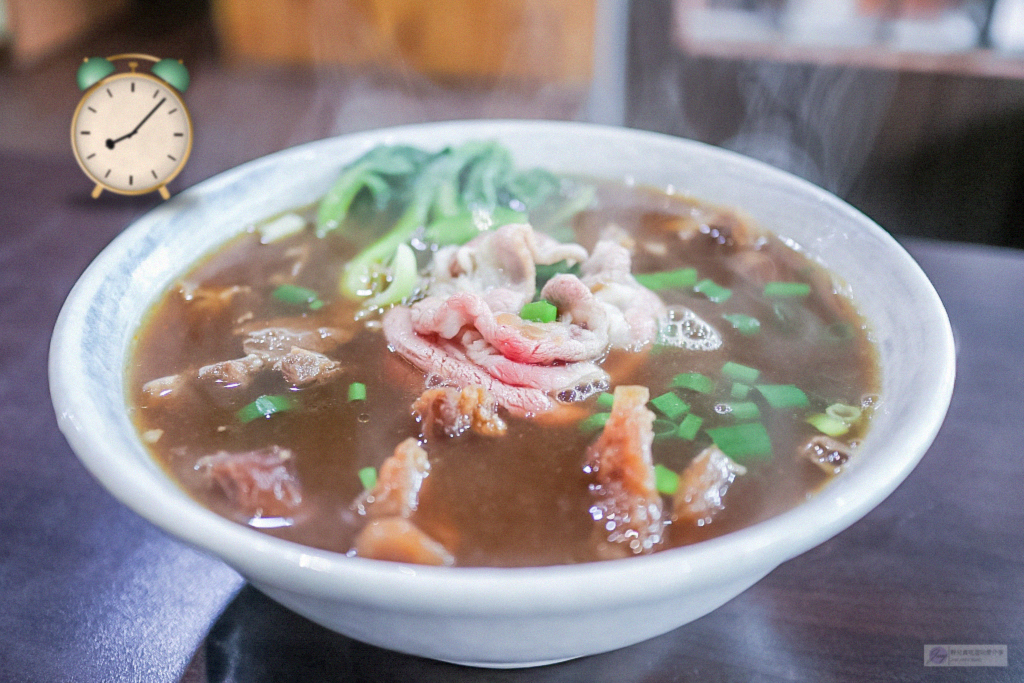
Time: **8:07**
